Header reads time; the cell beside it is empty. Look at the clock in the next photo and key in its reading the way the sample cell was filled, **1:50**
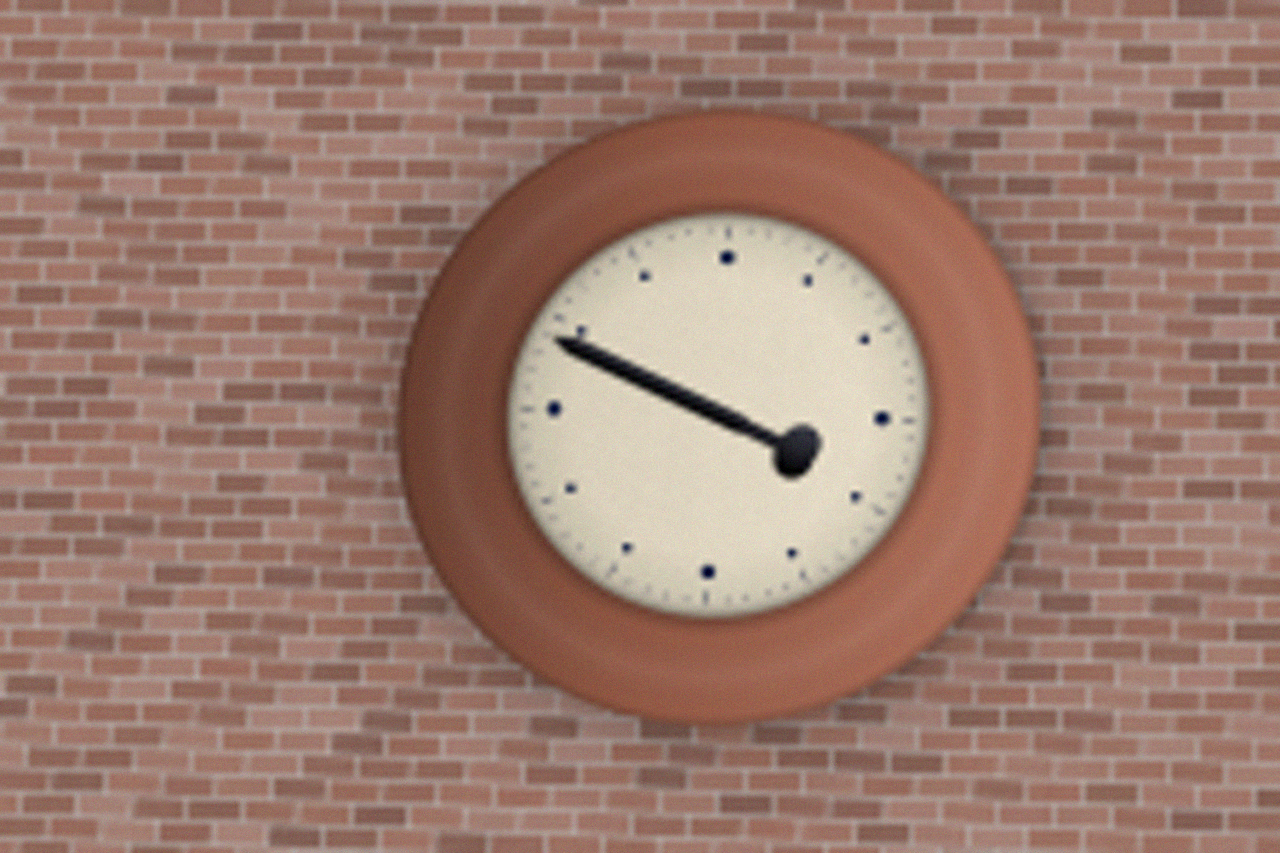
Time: **3:49**
